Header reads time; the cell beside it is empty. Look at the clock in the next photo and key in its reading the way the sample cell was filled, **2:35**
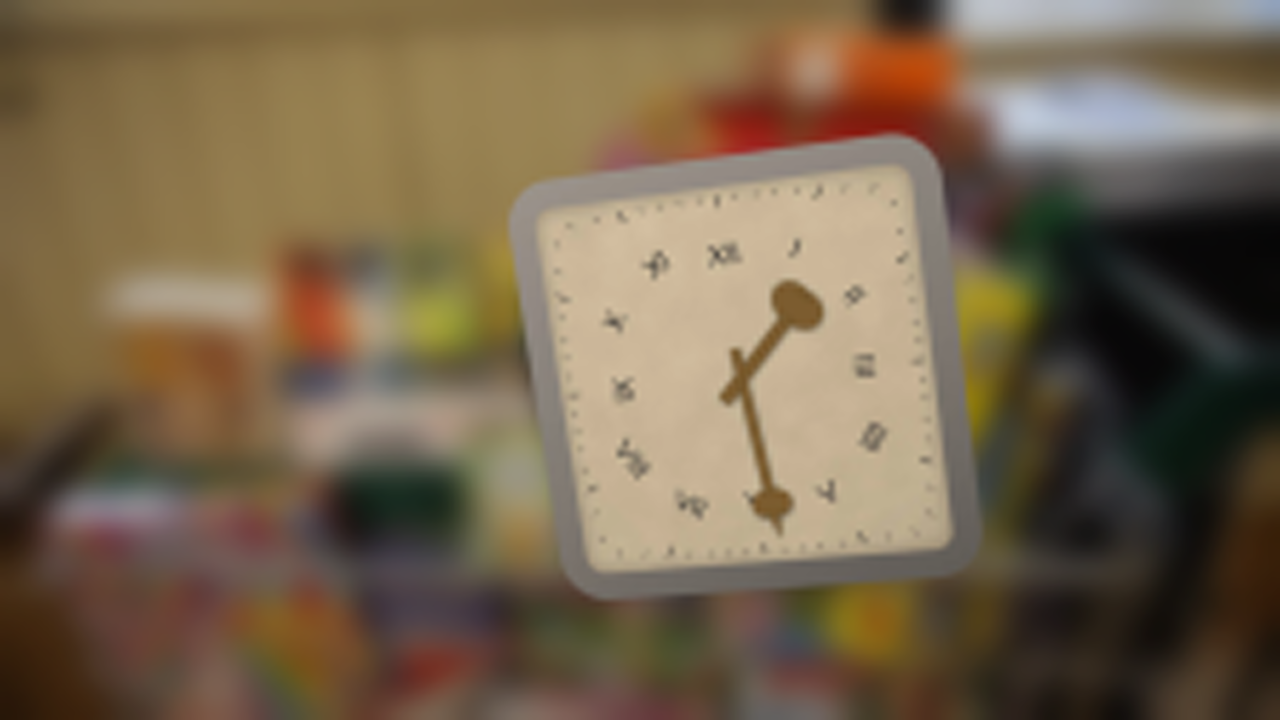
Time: **1:29**
